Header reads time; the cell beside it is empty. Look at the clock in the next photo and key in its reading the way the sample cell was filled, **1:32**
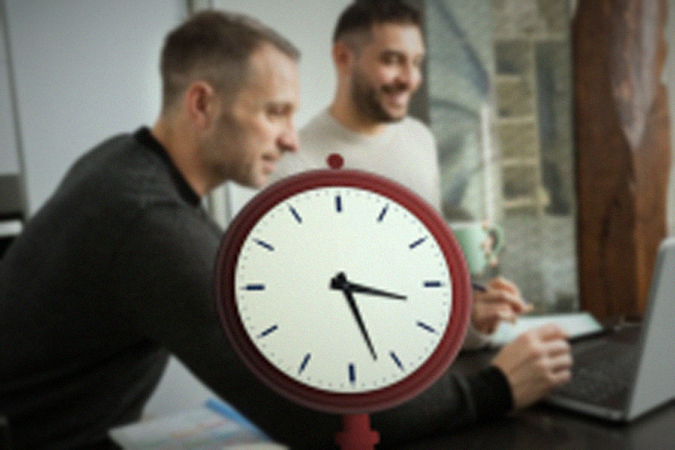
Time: **3:27**
